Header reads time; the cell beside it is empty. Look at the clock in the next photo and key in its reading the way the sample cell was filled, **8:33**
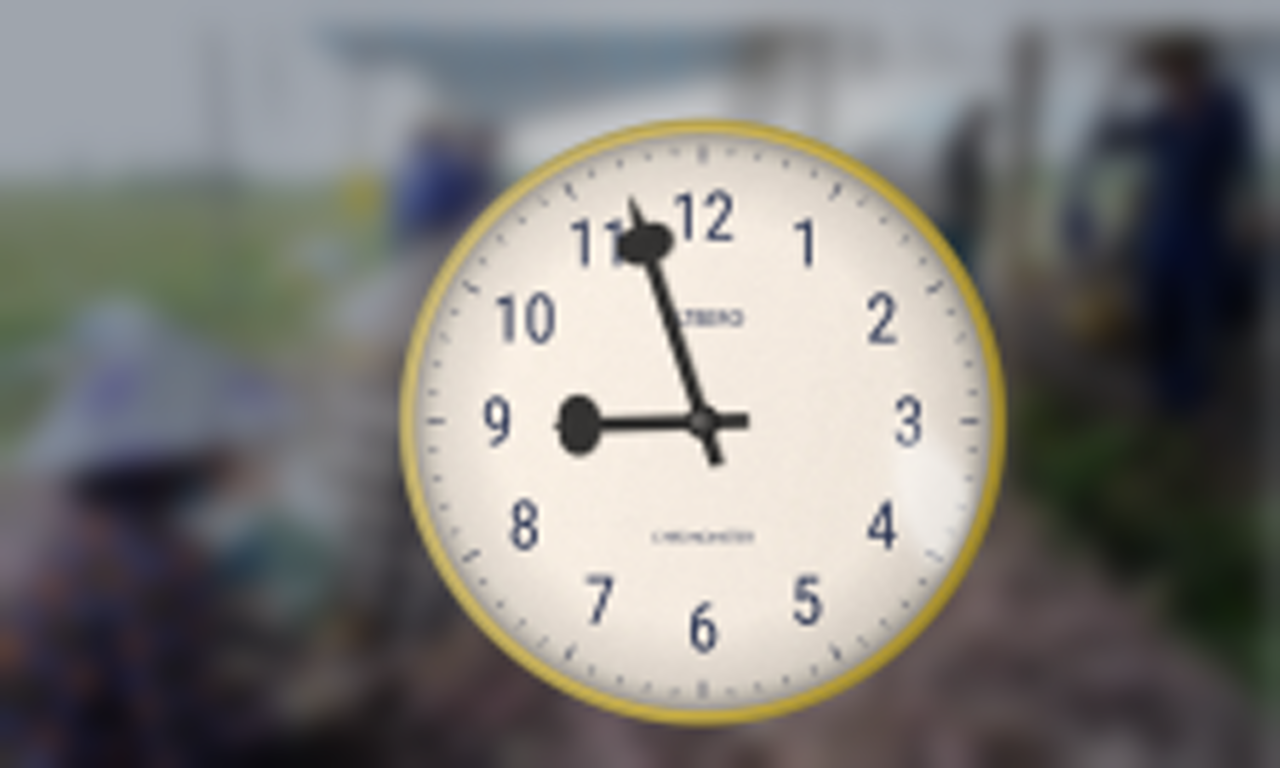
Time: **8:57**
